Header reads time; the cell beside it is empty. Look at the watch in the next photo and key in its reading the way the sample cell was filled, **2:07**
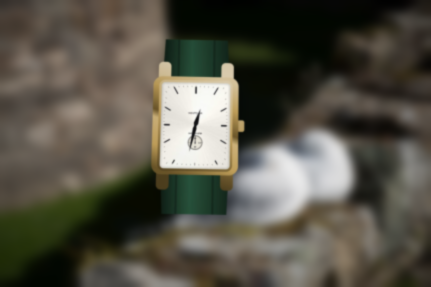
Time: **12:32**
